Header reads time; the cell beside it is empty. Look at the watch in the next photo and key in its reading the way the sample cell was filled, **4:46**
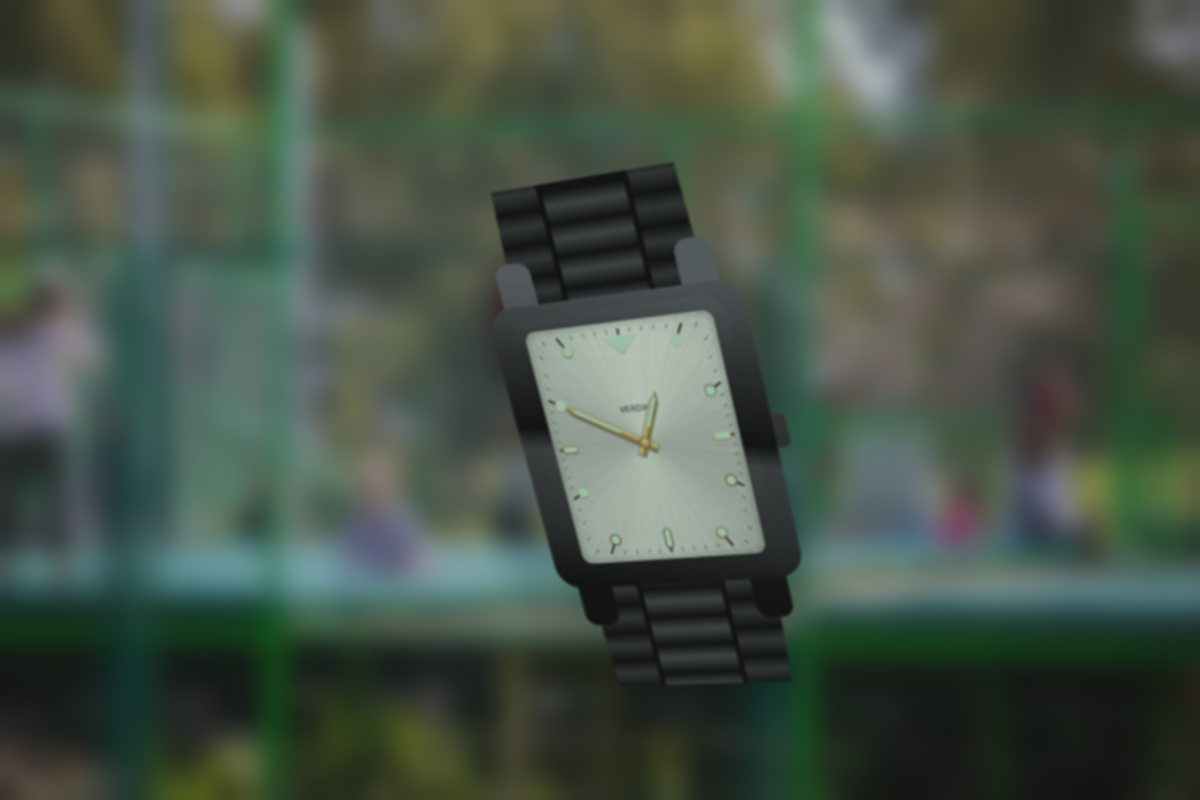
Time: **12:50**
